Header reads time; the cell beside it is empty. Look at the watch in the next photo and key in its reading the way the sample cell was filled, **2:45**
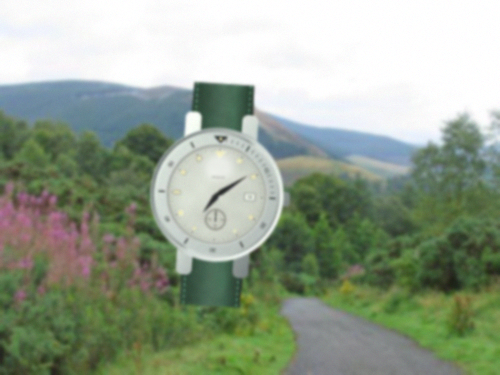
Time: **7:09**
